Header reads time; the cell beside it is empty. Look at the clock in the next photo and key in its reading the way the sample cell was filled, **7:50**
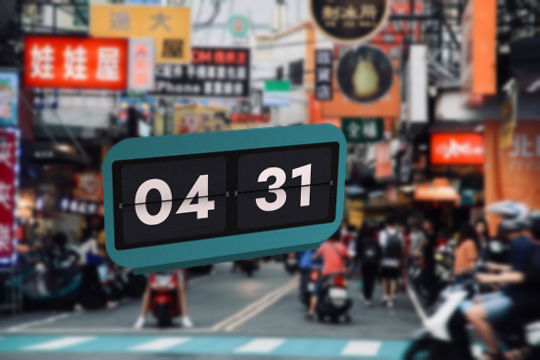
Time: **4:31**
